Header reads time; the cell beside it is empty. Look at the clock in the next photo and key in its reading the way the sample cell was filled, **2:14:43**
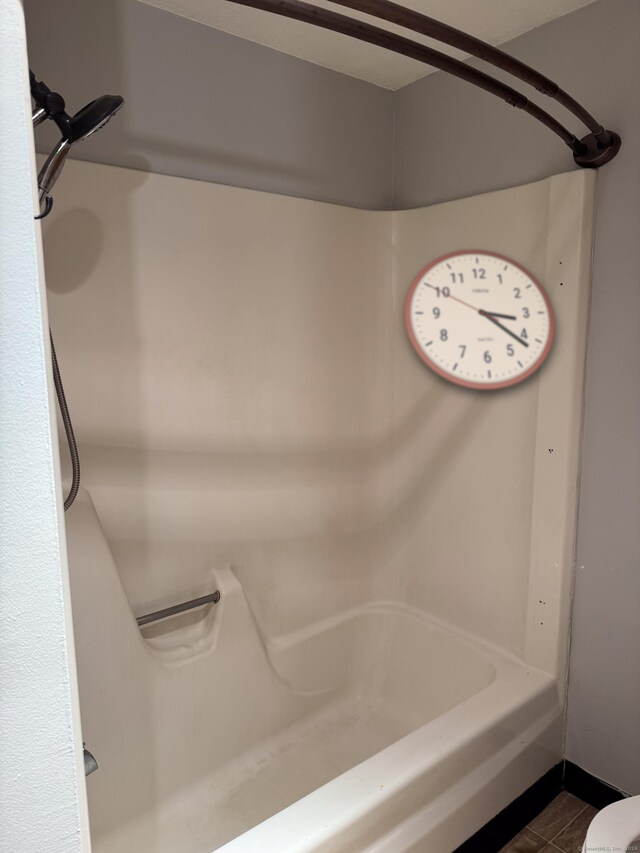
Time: **3:21:50**
